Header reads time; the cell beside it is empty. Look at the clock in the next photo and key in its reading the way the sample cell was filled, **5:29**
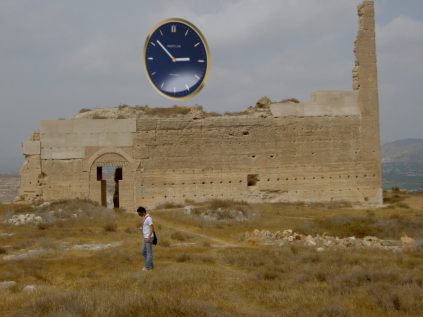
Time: **2:52**
